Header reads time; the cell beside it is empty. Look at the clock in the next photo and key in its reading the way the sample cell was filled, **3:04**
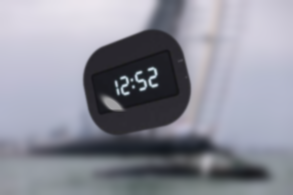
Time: **12:52**
